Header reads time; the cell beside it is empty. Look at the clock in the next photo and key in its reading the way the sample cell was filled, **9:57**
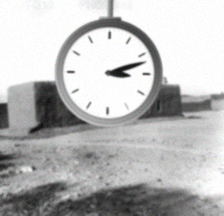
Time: **3:12**
